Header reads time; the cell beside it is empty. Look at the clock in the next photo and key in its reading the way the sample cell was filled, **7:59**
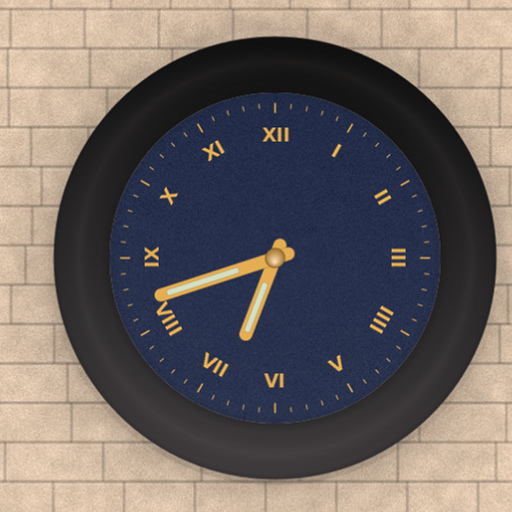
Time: **6:42**
